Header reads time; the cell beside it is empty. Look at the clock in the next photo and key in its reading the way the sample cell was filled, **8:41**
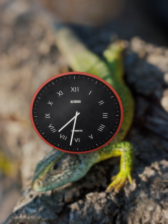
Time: **7:32**
